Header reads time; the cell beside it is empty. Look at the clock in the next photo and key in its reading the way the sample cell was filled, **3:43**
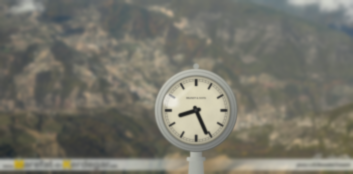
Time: **8:26**
